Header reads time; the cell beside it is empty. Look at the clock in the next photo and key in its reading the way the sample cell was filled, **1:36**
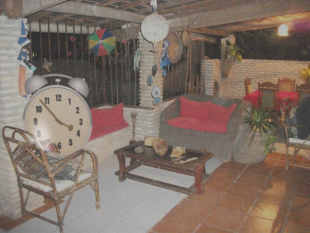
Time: **3:53**
